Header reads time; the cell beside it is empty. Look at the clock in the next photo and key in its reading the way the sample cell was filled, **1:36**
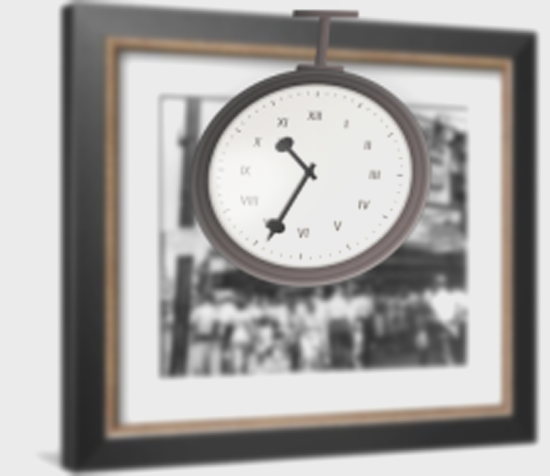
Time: **10:34**
